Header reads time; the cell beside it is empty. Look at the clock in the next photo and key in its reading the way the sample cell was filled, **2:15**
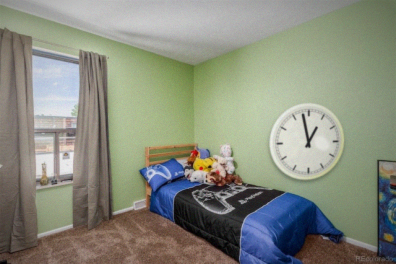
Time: **12:58**
